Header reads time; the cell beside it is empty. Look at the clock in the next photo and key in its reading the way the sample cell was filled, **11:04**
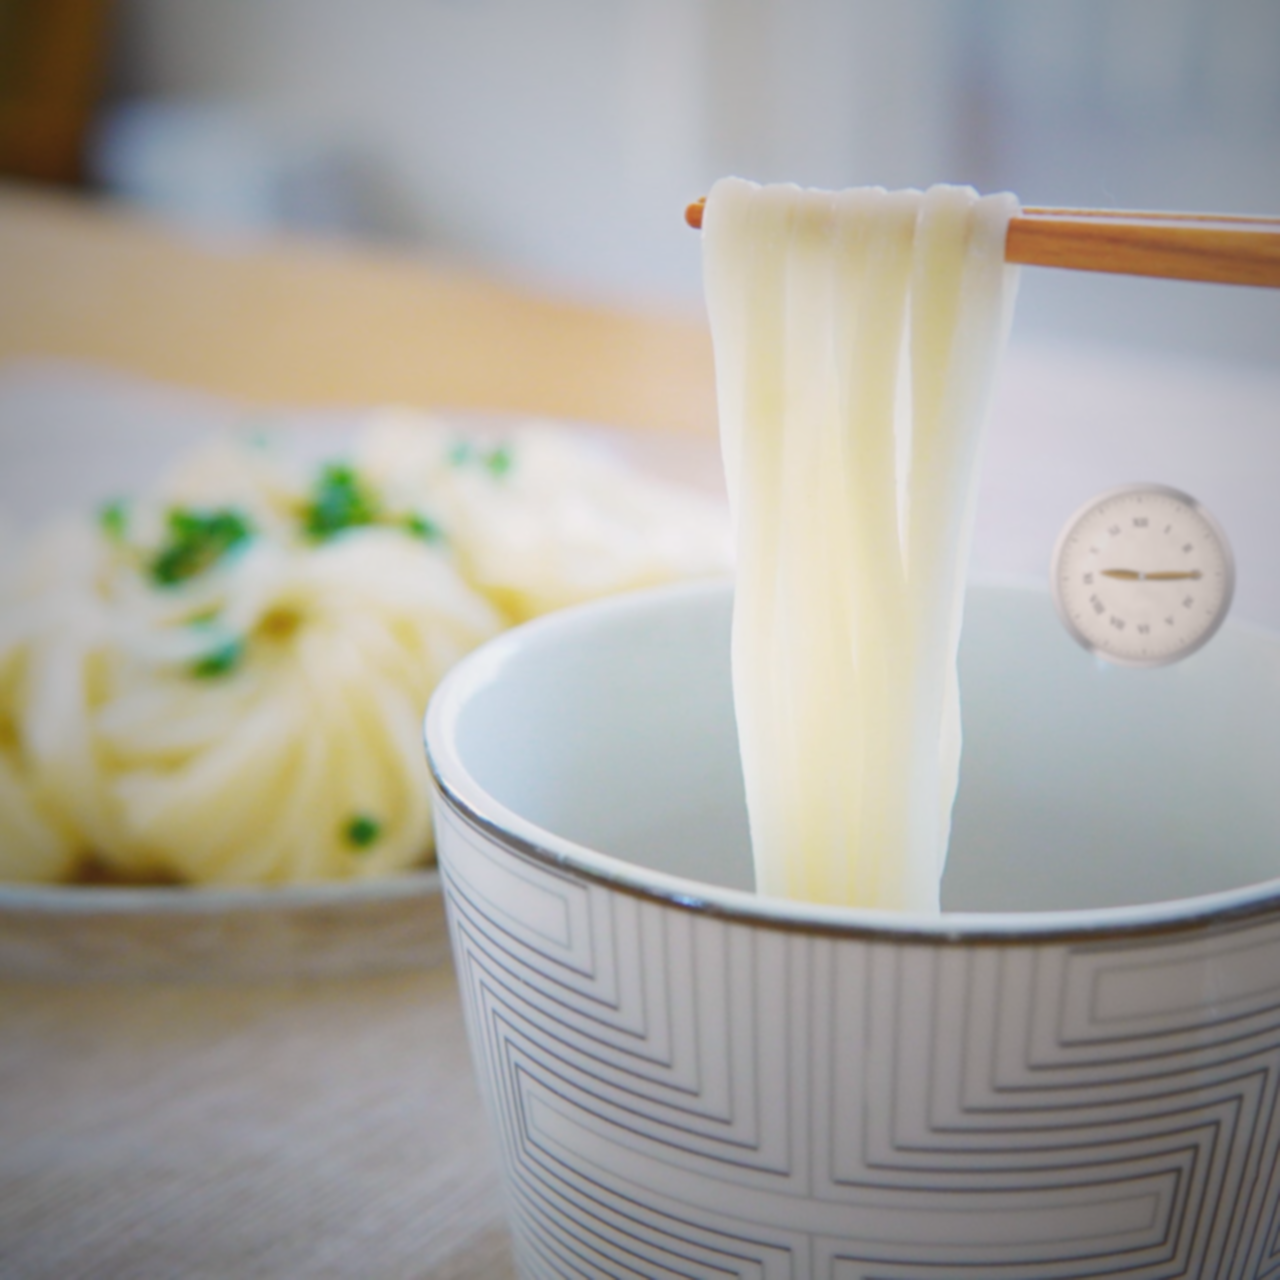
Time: **9:15**
